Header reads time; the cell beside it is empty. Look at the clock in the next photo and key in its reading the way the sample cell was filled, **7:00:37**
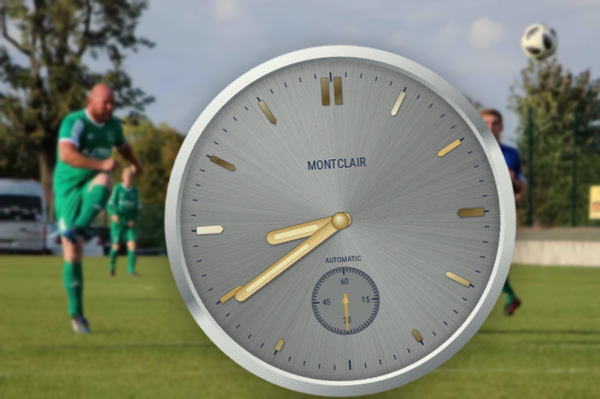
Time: **8:39:30**
